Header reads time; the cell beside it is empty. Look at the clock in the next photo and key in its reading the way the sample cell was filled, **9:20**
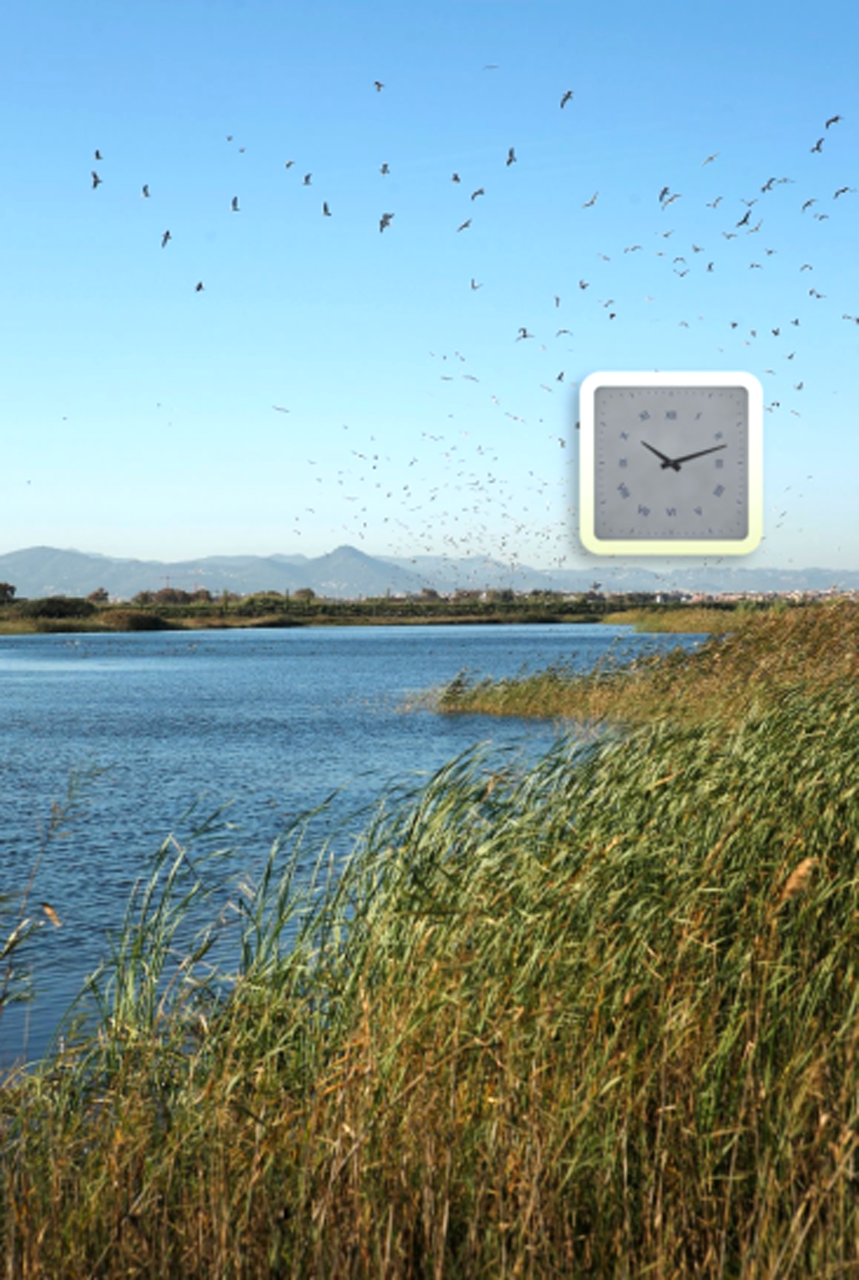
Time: **10:12**
